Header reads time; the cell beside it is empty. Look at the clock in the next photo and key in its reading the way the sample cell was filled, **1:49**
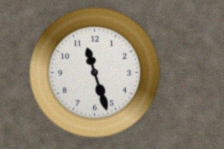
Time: **11:27**
